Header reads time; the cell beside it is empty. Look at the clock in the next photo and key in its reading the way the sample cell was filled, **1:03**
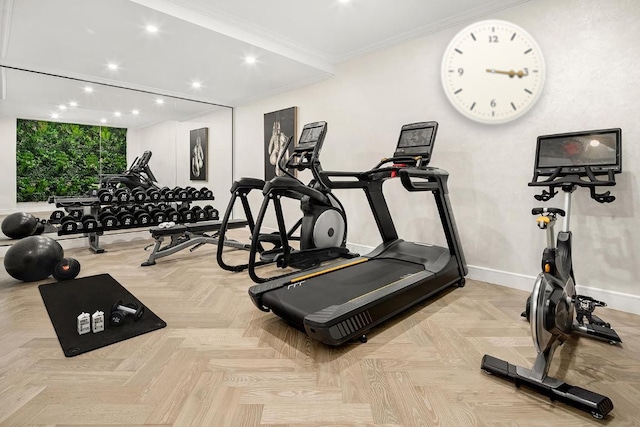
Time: **3:16**
